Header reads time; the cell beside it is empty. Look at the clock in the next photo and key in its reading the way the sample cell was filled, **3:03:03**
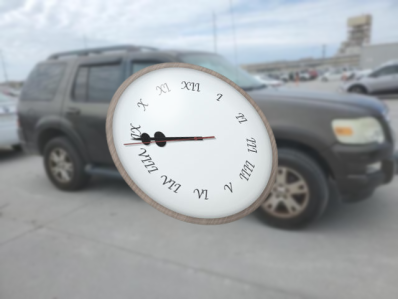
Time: **8:43:43**
